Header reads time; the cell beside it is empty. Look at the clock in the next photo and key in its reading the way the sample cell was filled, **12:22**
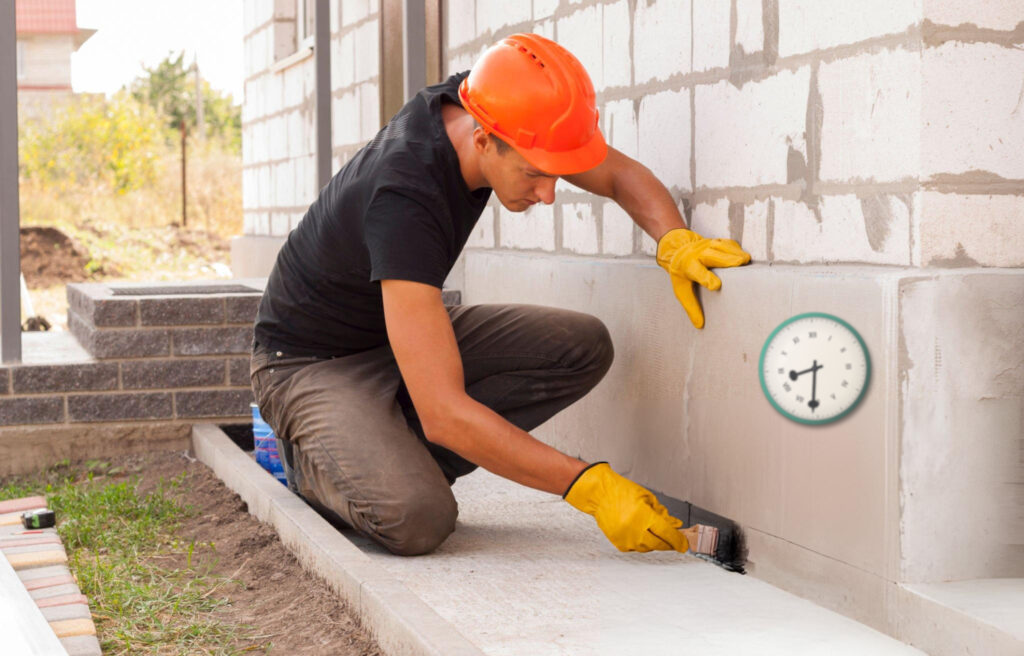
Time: **8:31**
